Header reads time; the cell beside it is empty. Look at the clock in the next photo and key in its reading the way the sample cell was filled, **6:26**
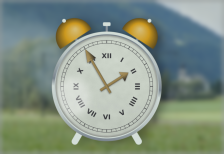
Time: **1:55**
